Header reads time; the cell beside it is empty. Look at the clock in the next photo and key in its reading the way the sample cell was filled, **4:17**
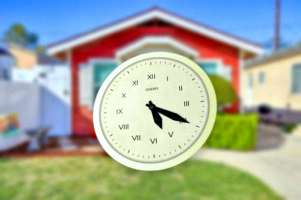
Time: **5:20**
